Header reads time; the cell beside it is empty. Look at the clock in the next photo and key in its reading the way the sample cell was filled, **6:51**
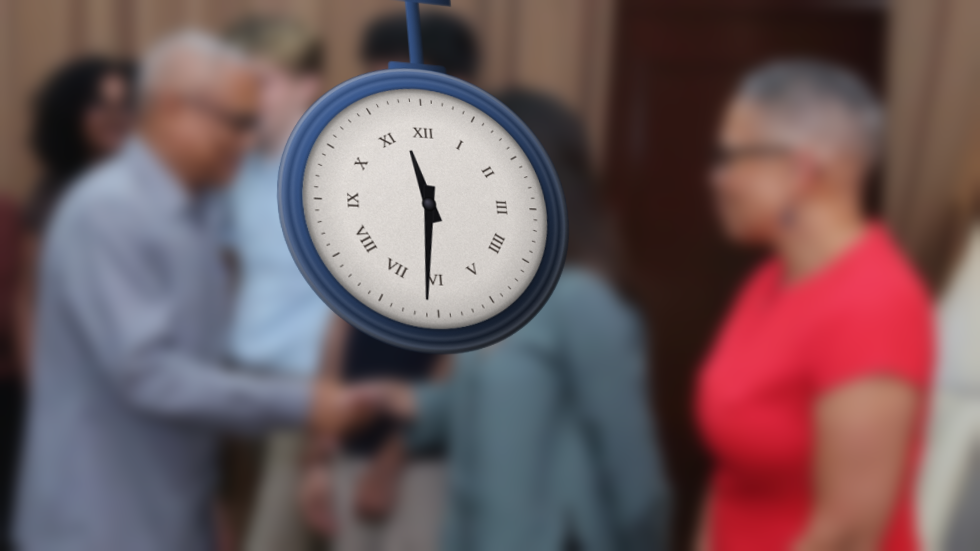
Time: **11:31**
